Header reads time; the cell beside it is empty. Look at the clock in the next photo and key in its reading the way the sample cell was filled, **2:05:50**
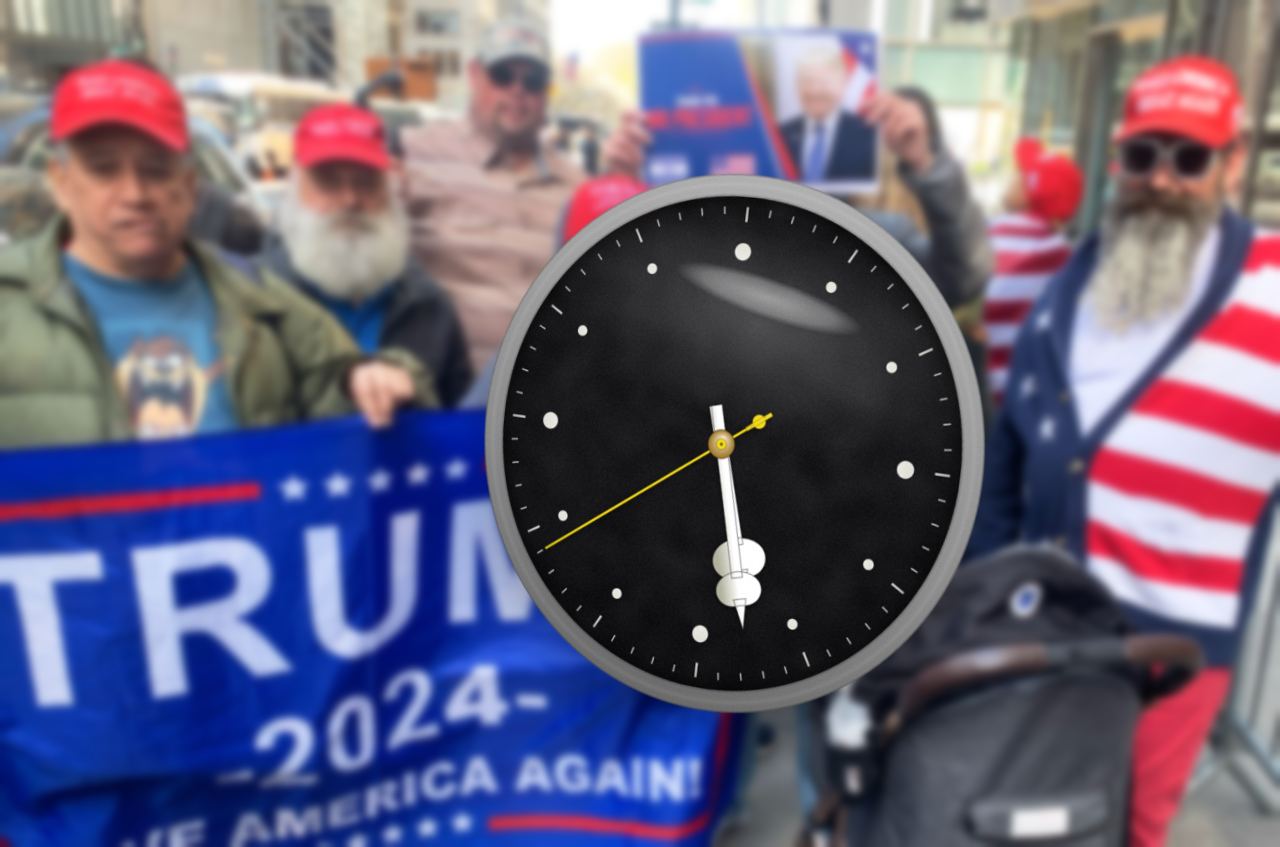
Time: **5:27:39**
